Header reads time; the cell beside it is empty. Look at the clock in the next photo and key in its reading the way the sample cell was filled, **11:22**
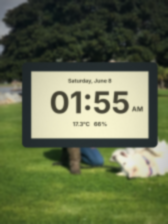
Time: **1:55**
